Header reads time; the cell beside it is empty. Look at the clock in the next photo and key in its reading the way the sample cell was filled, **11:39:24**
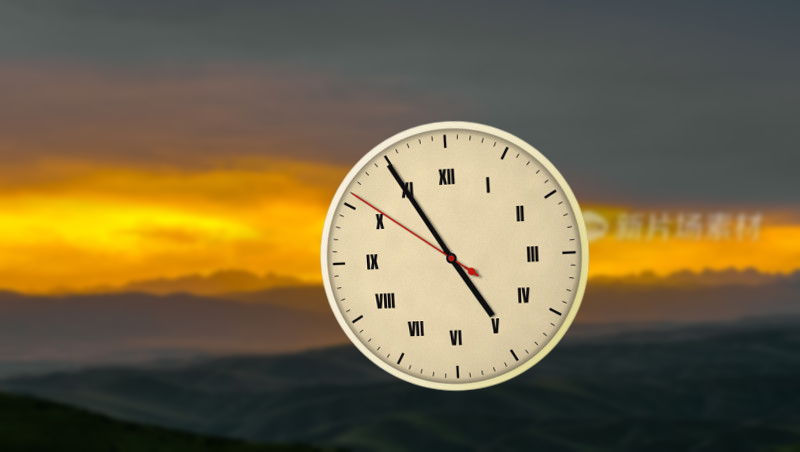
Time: **4:54:51**
